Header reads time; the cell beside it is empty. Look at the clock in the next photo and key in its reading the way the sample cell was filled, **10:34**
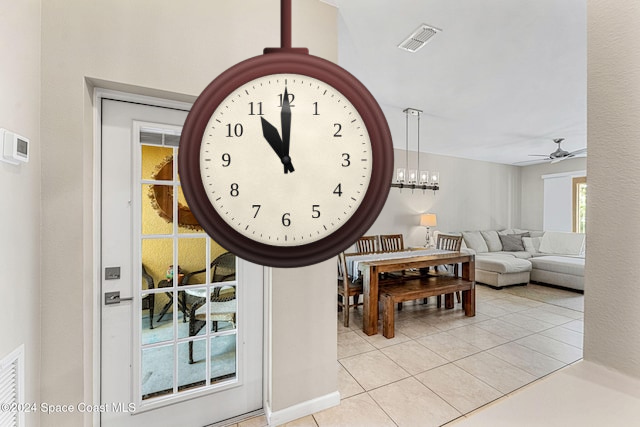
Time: **11:00**
